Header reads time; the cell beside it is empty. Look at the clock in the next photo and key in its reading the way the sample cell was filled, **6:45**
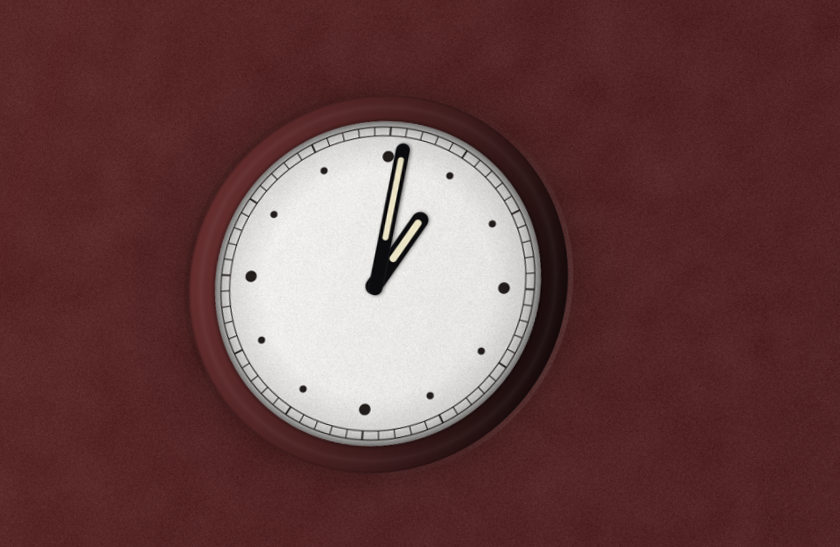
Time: **1:01**
